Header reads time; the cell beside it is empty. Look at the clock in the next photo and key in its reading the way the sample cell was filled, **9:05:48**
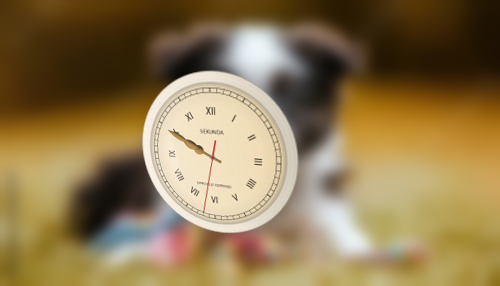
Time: **9:49:32**
